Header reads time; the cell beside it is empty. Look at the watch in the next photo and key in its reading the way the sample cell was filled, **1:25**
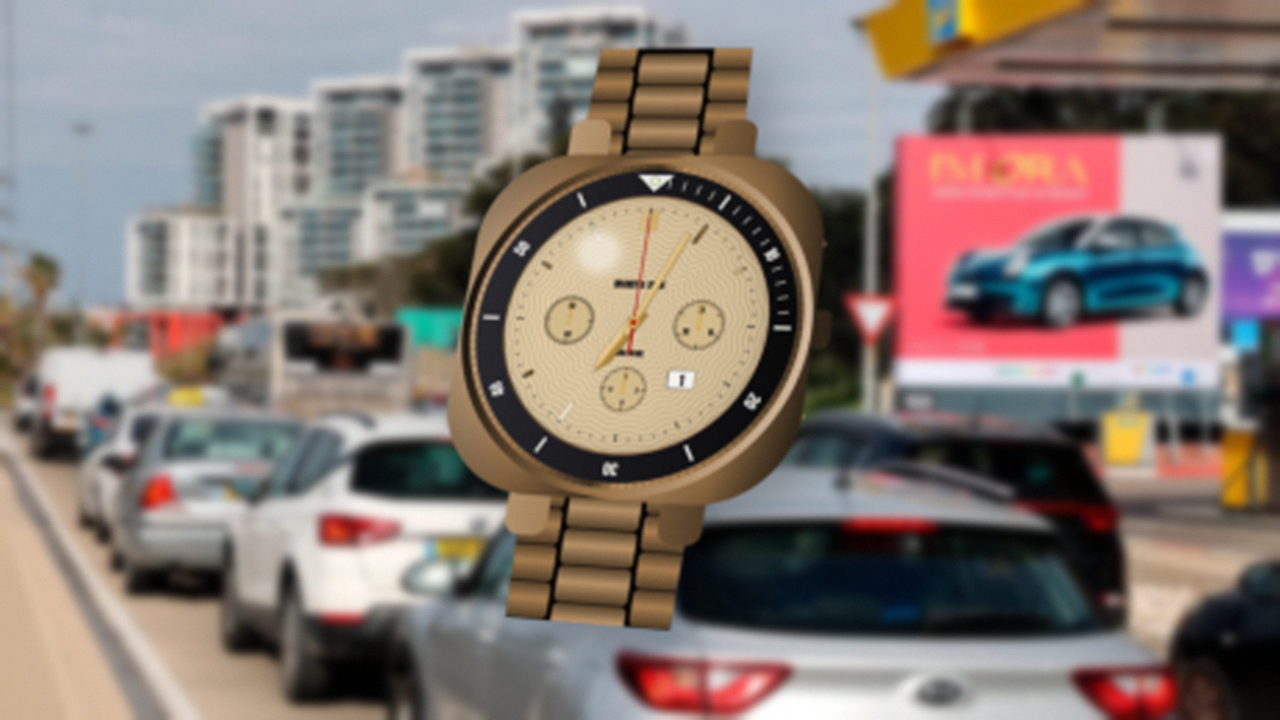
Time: **7:04**
